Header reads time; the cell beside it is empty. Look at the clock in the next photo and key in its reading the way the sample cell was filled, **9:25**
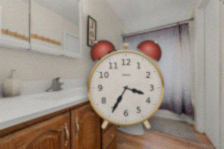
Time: **3:35**
